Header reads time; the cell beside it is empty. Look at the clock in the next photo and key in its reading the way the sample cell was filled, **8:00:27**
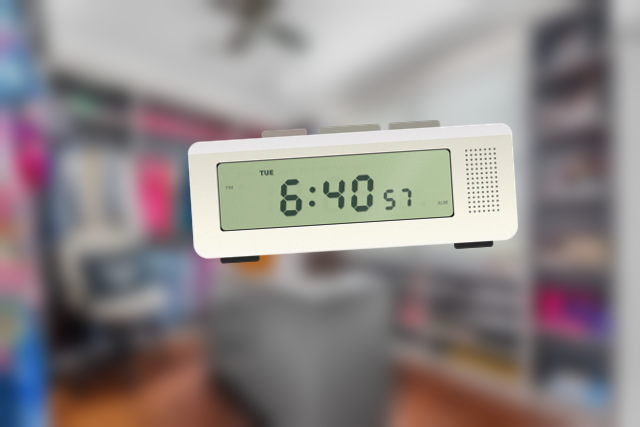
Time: **6:40:57**
